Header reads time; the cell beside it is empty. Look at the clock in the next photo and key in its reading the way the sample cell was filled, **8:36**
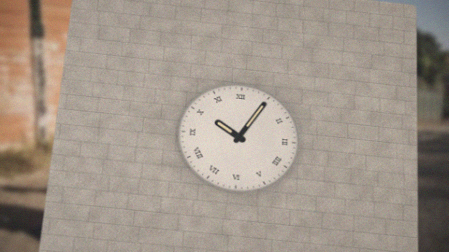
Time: **10:05**
